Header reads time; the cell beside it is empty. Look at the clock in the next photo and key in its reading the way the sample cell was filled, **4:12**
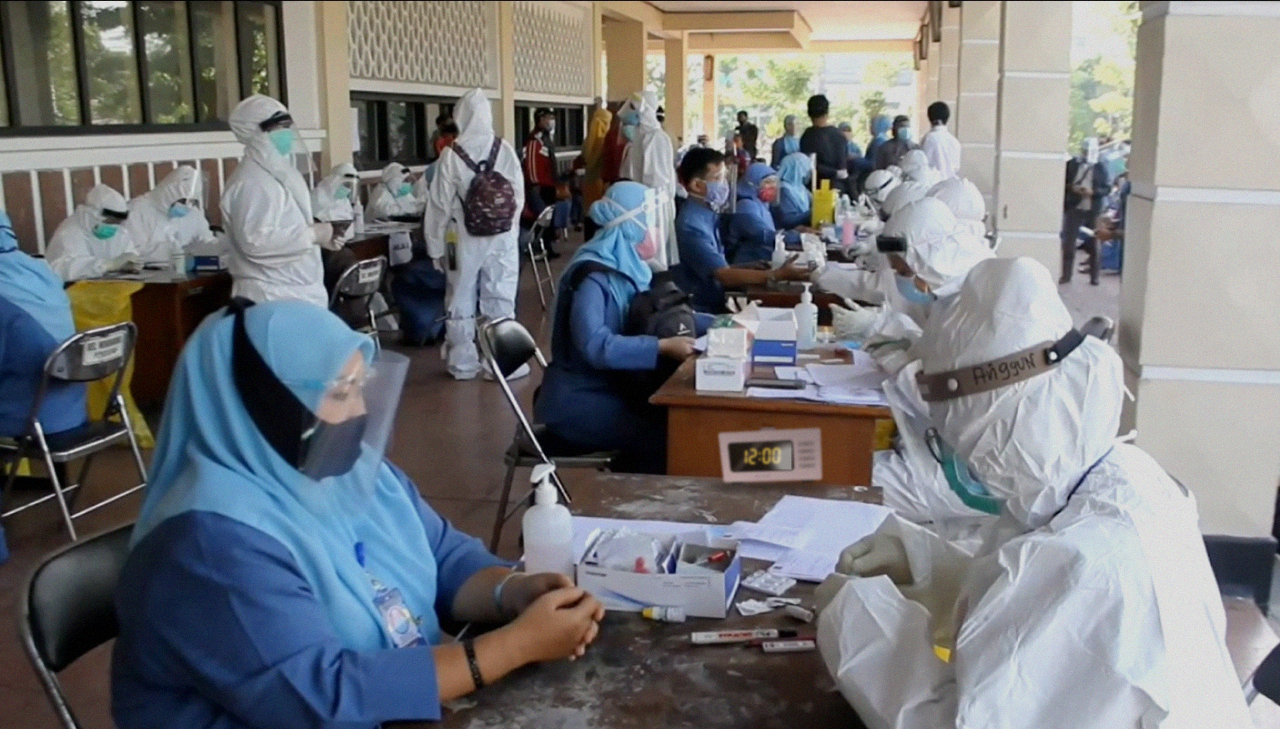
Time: **12:00**
